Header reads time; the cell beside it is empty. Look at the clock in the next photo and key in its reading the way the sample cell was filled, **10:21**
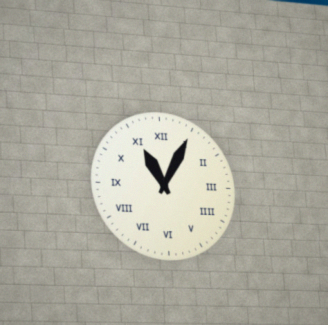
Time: **11:05**
